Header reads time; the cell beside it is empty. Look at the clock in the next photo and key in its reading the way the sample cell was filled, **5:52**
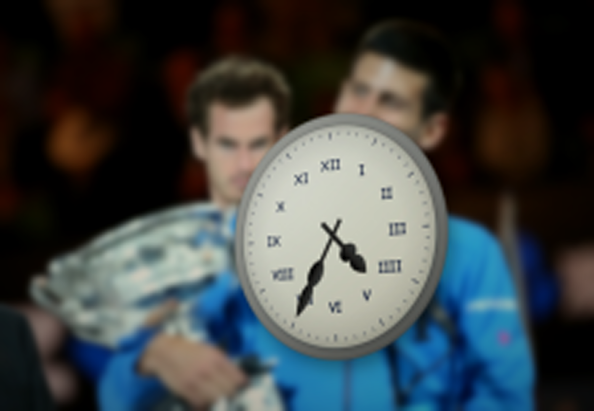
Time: **4:35**
